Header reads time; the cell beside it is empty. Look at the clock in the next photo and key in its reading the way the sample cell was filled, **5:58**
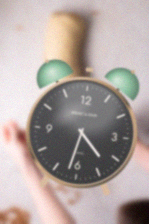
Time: **4:32**
